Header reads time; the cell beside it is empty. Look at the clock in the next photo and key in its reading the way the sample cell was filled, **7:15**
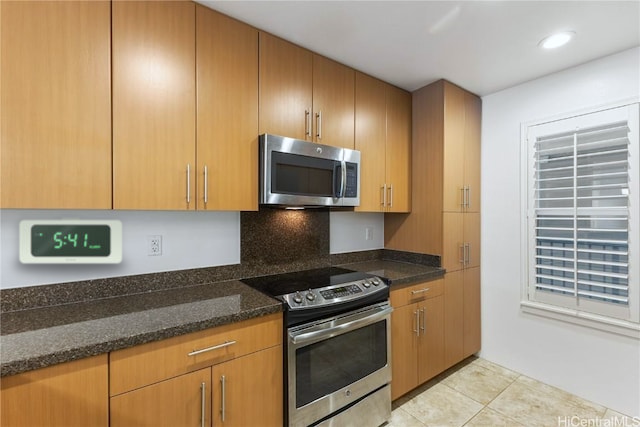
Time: **5:41**
